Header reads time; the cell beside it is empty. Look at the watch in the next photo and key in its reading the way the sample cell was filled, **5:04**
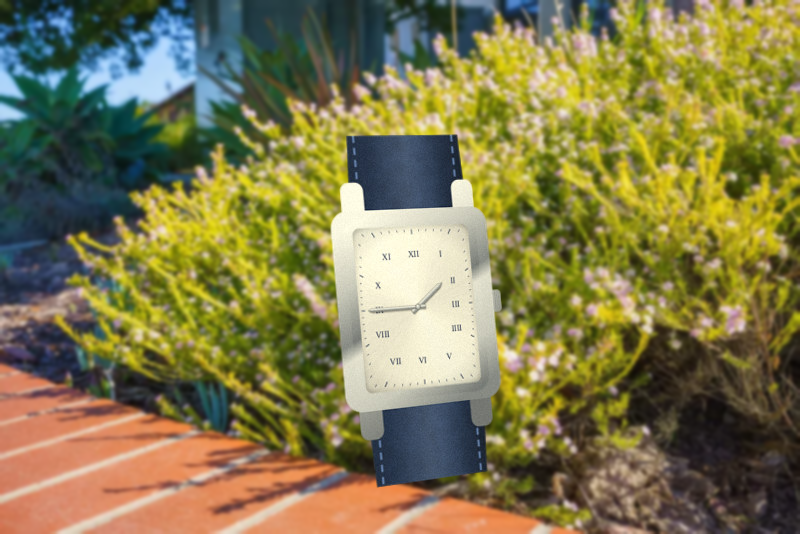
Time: **1:45**
